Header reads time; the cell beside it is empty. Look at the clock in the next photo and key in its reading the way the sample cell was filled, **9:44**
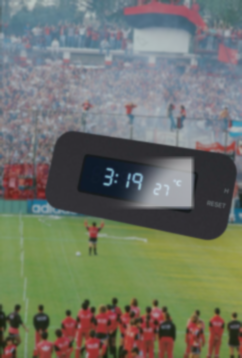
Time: **3:19**
